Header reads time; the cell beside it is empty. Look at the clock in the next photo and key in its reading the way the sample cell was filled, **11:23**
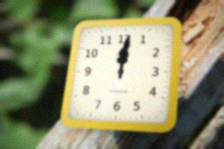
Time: **12:01**
